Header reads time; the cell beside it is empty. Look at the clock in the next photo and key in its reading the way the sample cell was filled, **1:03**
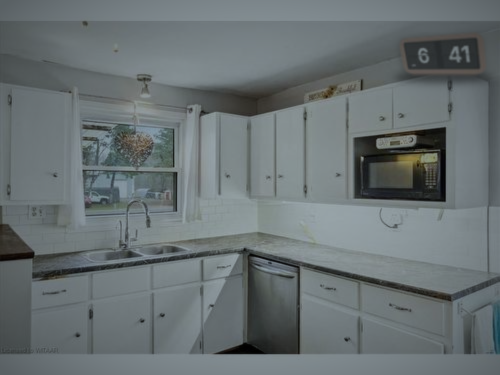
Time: **6:41**
